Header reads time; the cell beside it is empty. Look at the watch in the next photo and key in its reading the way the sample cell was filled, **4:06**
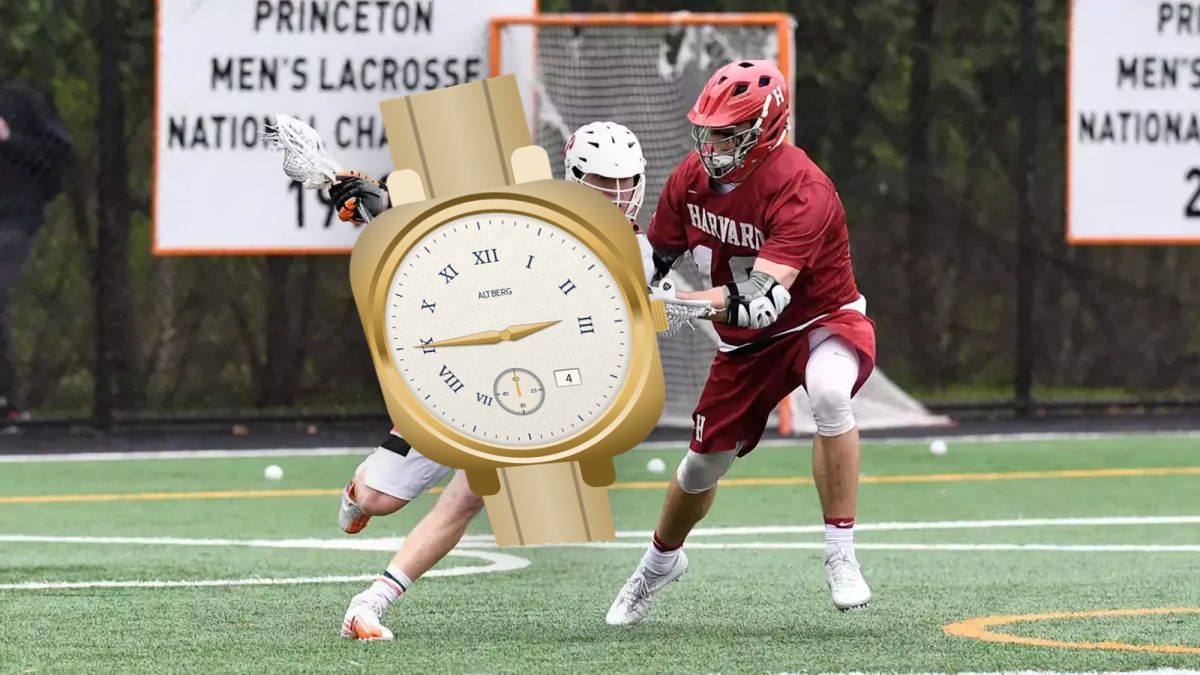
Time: **2:45**
